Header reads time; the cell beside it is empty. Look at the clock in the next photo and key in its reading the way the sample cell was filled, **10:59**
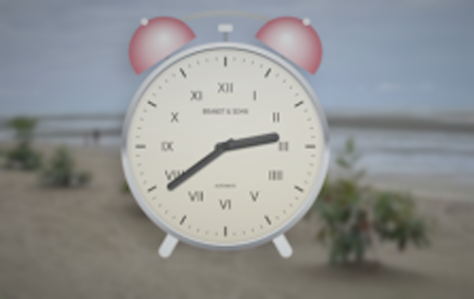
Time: **2:39**
